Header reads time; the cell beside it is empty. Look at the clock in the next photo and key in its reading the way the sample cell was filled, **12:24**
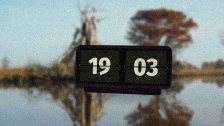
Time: **19:03**
